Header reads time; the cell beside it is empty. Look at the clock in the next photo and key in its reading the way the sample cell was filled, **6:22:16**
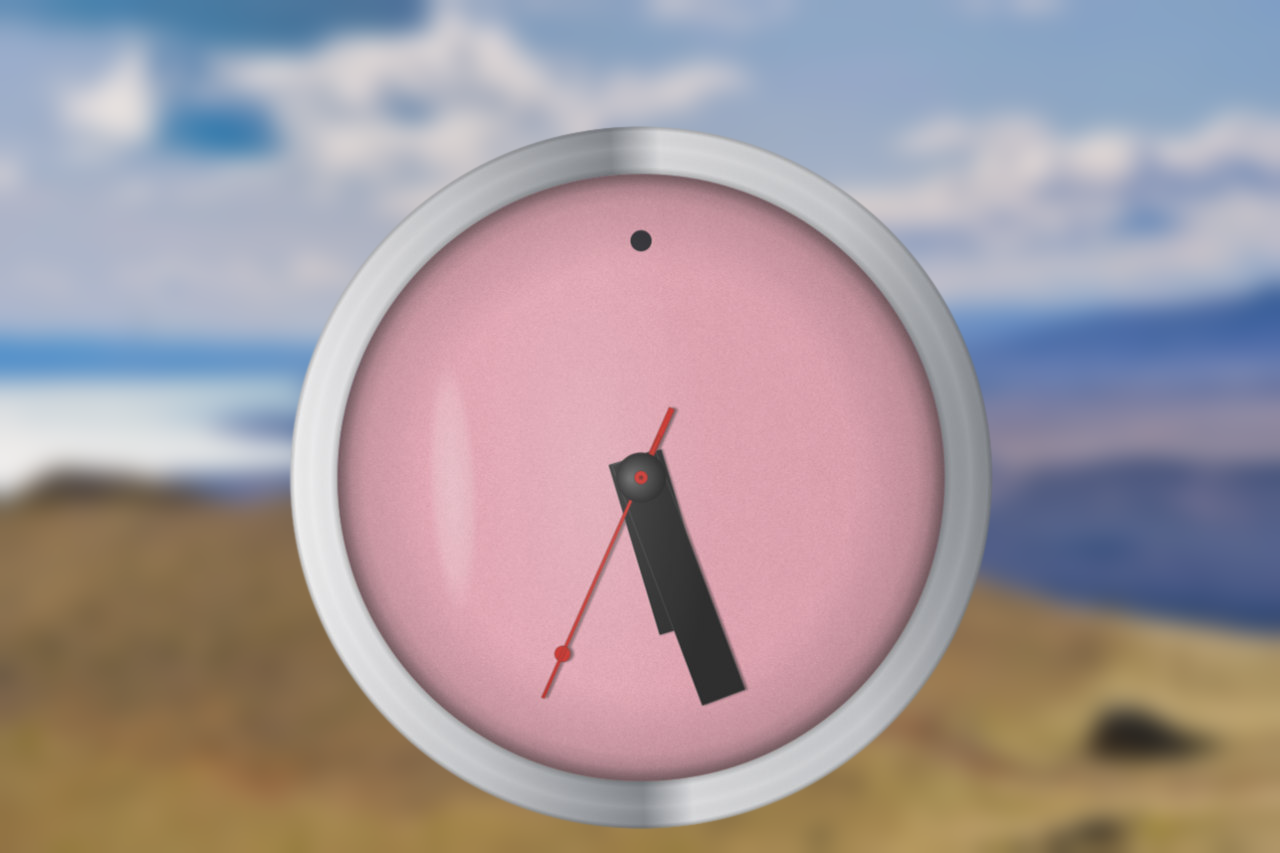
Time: **5:26:34**
